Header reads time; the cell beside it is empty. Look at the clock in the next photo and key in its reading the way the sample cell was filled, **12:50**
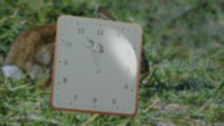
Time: **11:56**
